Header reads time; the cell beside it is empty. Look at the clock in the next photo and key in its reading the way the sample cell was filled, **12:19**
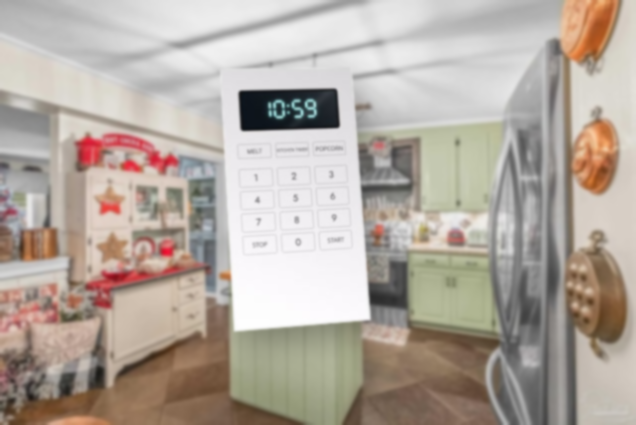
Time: **10:59**
